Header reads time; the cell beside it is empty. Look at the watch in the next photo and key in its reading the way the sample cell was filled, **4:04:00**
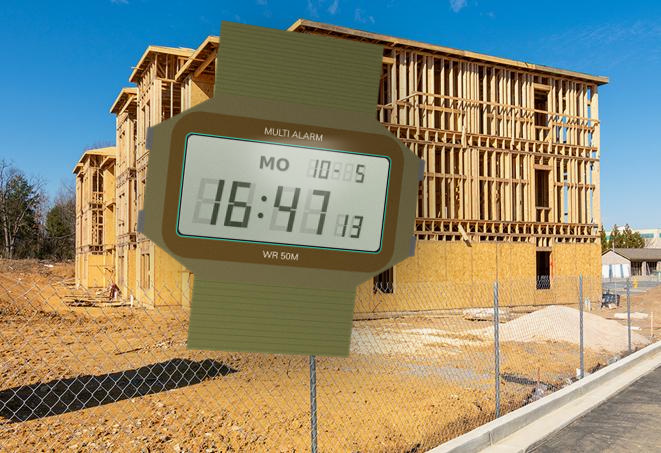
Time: **16:47:13**
